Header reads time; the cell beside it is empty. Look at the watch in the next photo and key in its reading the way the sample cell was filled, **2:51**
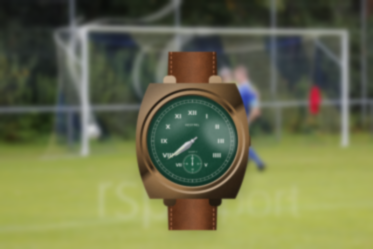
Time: **7:39**
